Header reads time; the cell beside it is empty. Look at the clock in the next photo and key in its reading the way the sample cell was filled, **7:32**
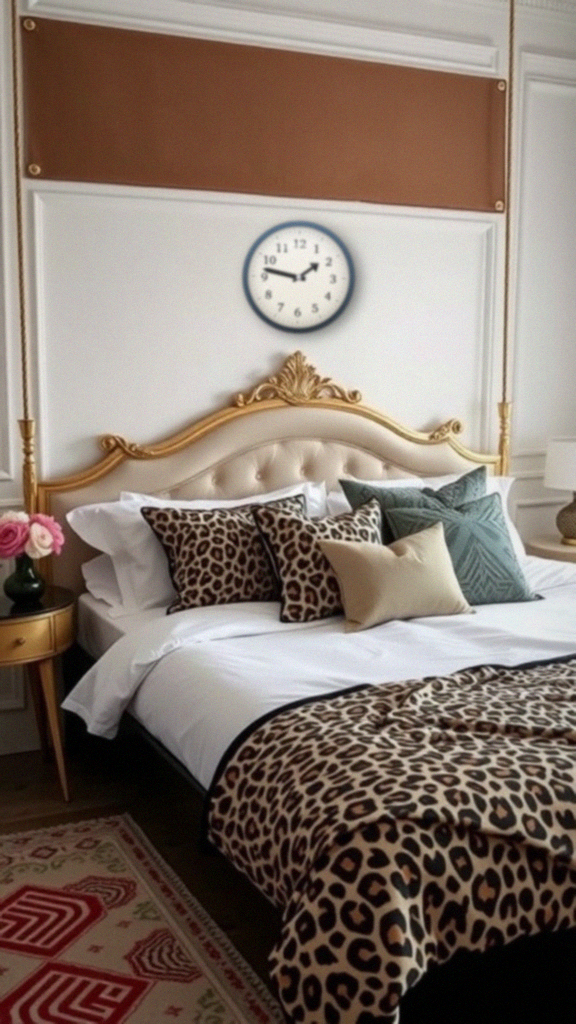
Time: **1:47**
